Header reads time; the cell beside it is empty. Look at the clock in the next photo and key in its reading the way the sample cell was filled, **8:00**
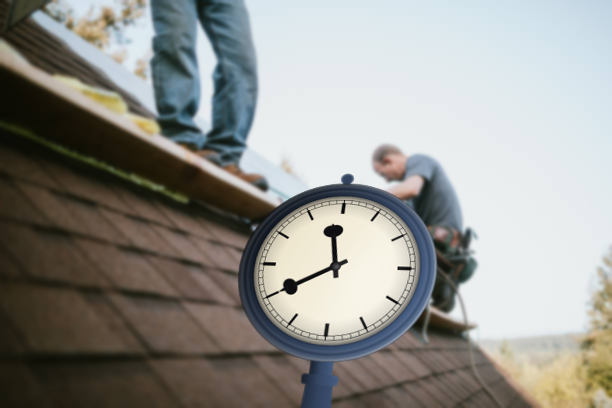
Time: **11:40**
